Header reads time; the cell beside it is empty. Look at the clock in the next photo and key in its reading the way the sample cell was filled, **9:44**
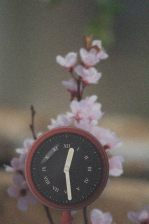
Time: **12:29**
